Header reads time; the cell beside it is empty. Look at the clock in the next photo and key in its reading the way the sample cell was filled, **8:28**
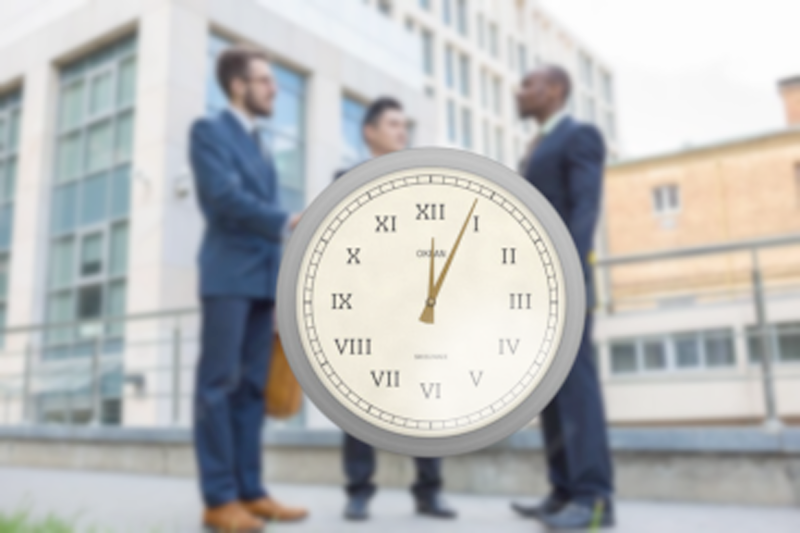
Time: **12:04**
